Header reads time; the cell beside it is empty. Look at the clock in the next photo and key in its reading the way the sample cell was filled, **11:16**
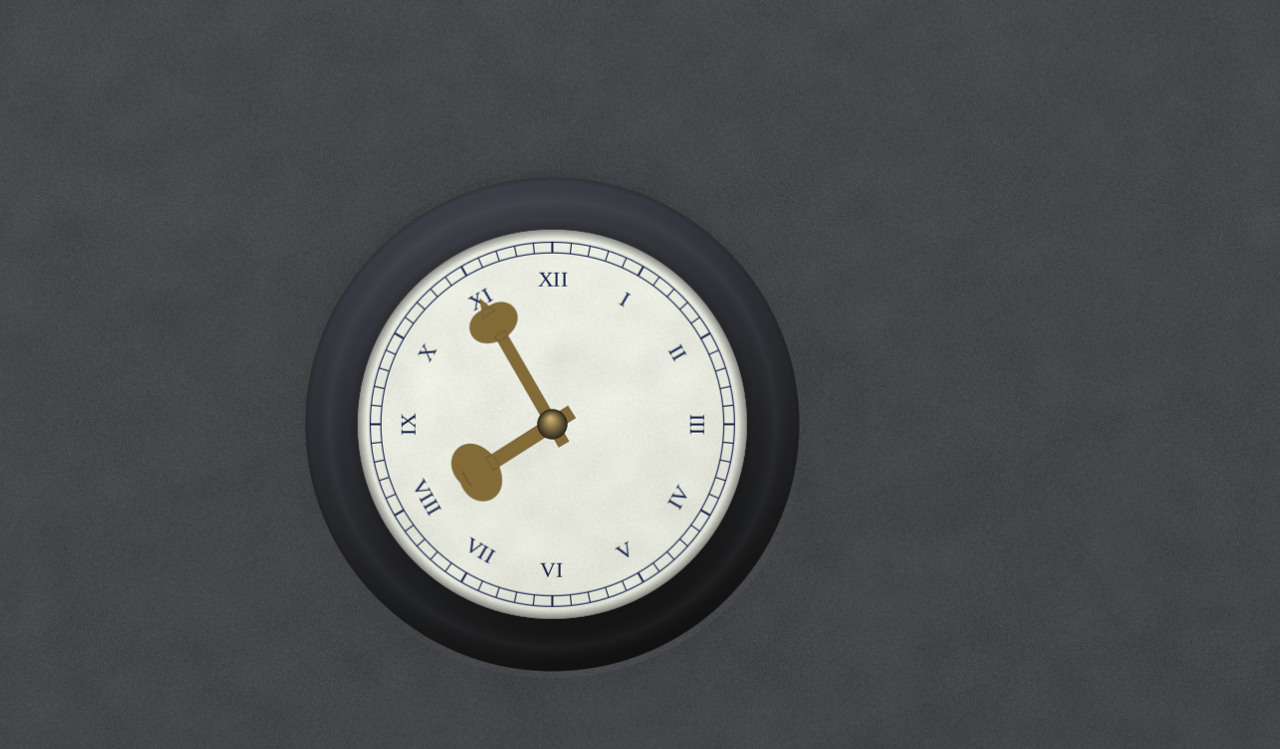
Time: **7:55**
